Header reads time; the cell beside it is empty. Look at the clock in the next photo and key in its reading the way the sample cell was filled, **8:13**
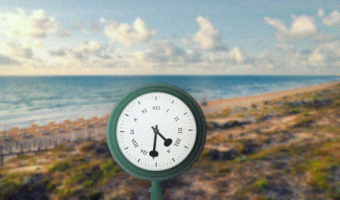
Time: **4:31**
